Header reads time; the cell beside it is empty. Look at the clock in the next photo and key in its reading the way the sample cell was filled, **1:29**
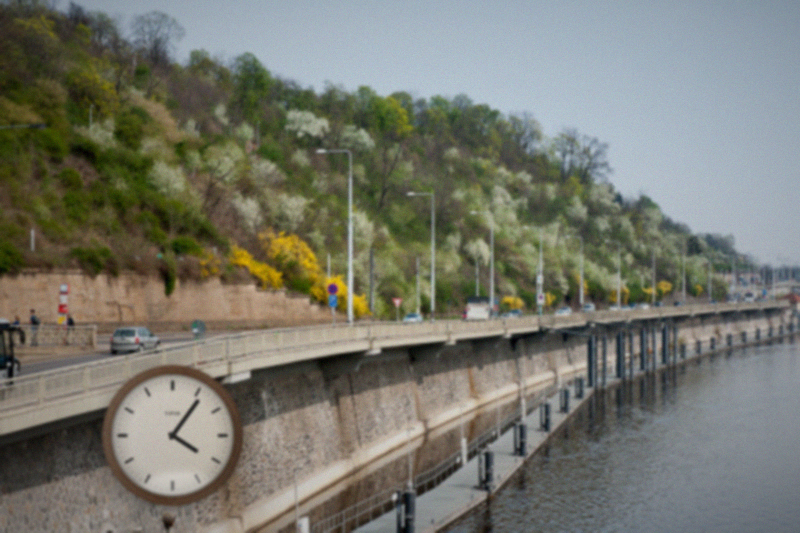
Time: **4:06**
